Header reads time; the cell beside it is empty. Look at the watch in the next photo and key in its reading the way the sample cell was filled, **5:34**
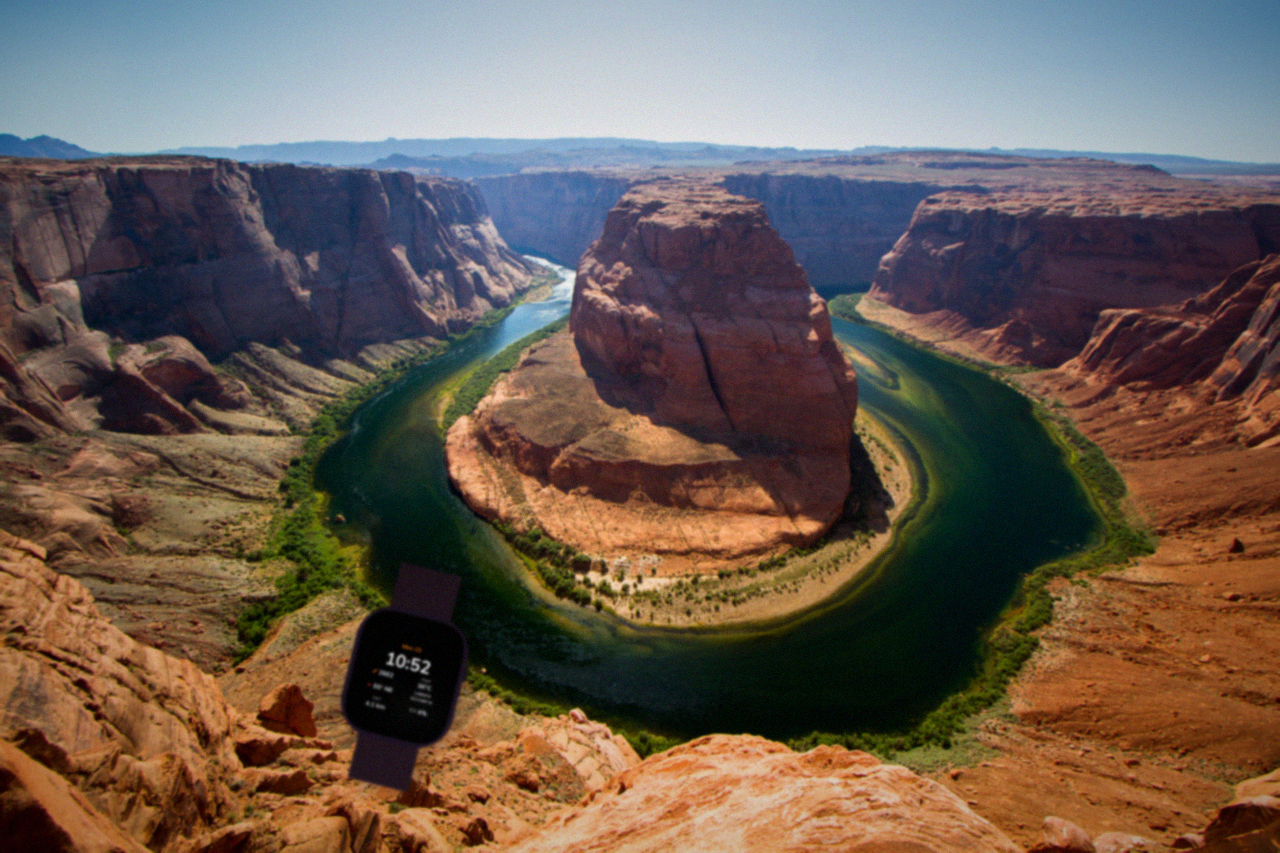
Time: **10:52**
